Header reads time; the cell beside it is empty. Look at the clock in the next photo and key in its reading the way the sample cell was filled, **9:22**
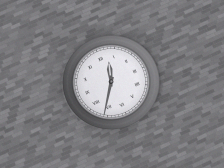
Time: **12:36**
